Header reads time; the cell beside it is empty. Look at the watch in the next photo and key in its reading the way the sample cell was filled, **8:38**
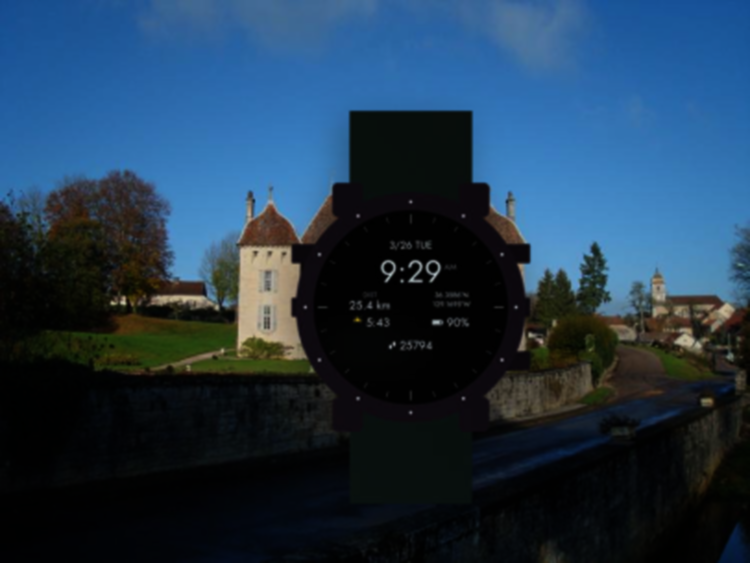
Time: **9:29**
